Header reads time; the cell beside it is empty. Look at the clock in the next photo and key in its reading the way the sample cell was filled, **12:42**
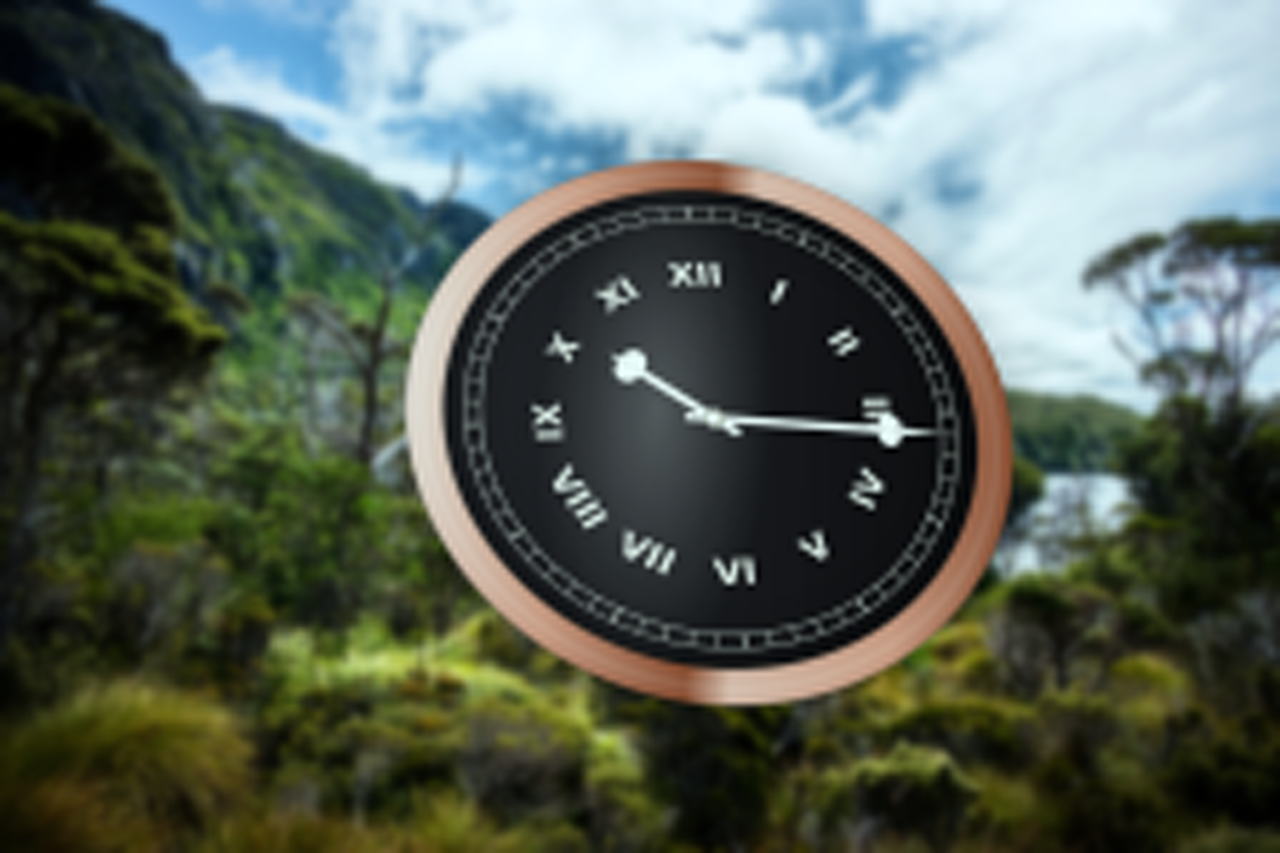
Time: **10:16**
